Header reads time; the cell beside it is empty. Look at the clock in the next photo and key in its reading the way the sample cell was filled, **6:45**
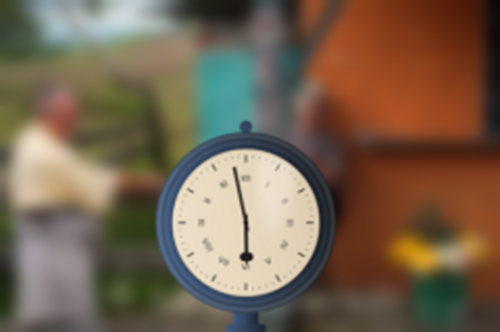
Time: **5:58**
